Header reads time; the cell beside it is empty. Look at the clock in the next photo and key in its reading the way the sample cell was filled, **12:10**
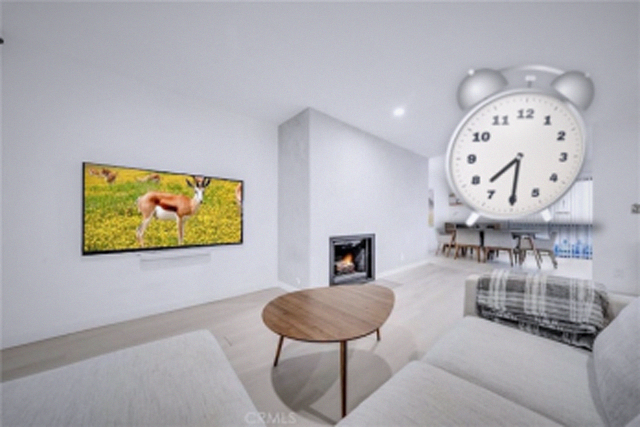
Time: **7:30**
